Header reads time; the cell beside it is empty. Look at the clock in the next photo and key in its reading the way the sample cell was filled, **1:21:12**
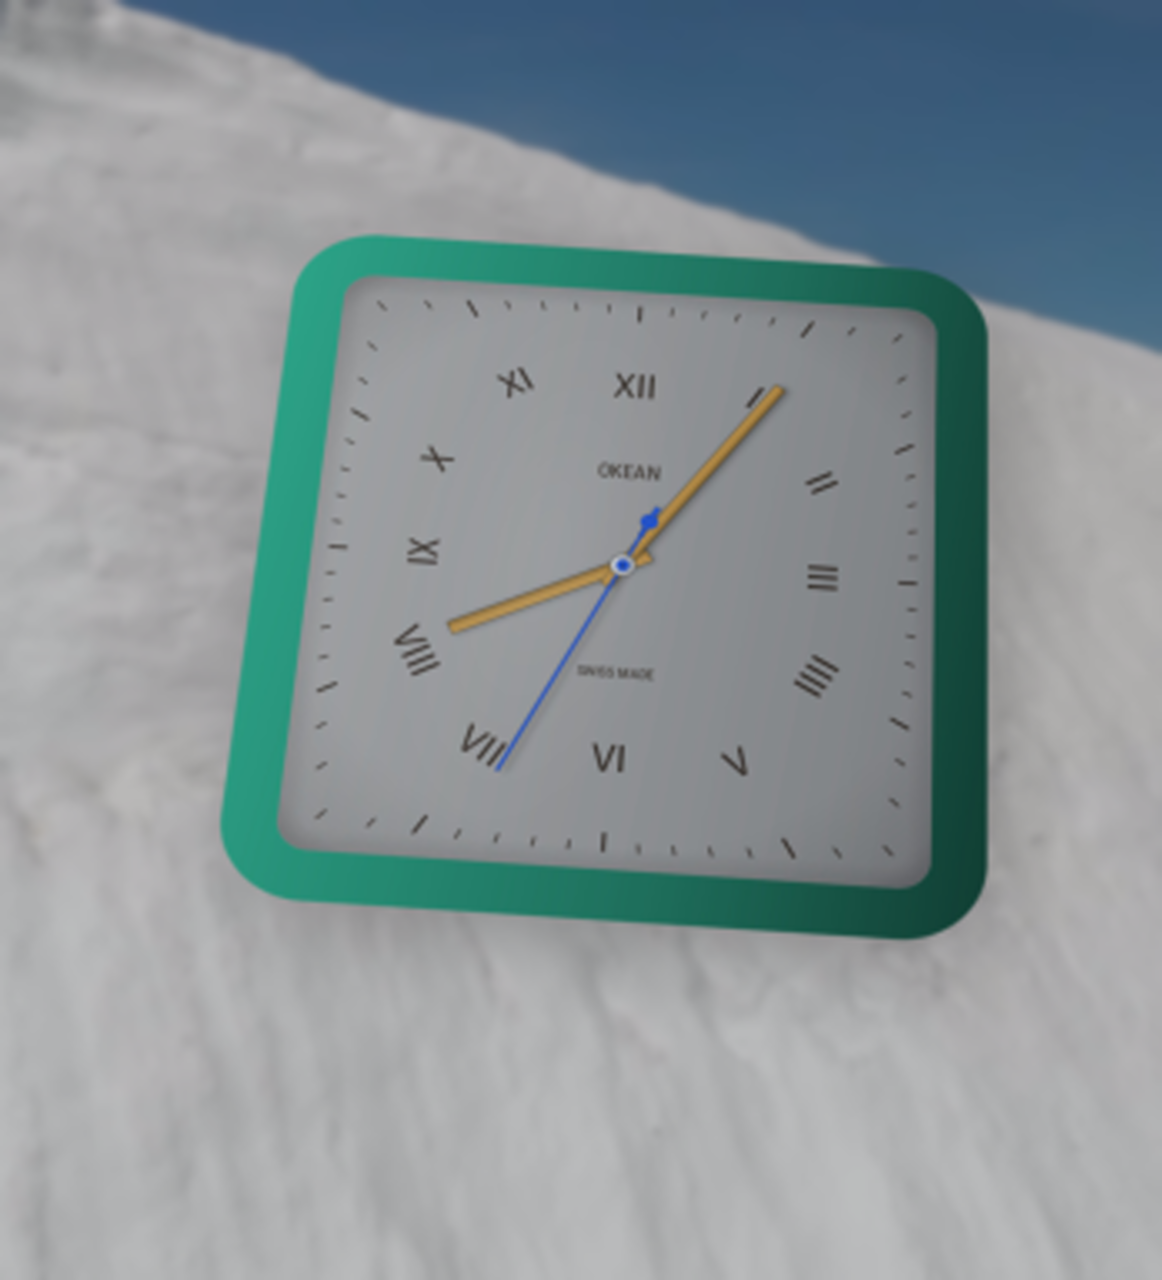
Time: **8:05:34**
